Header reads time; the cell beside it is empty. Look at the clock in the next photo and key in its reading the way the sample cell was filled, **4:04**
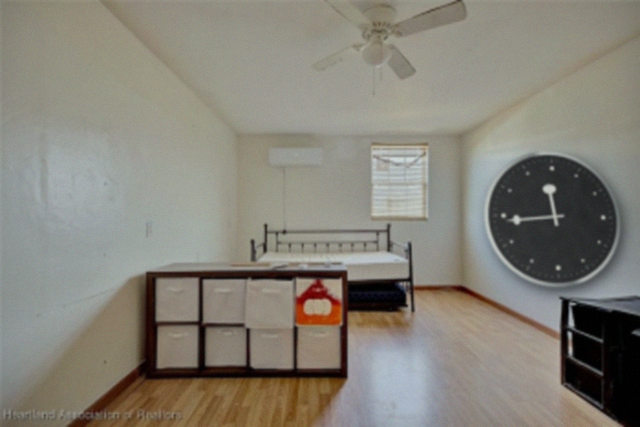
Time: **11:44**
